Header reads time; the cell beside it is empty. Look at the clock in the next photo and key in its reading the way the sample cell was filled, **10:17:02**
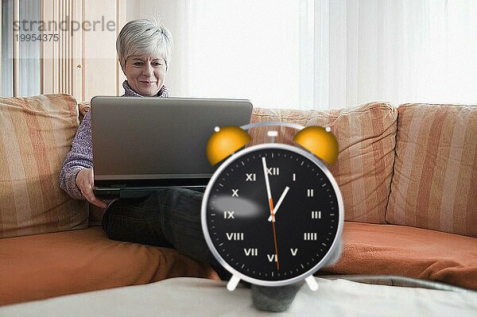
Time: **12:58:29**
